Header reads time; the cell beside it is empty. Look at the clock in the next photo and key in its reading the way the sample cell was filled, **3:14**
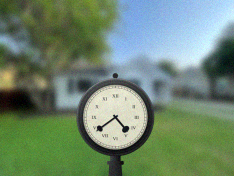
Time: **4:39**
